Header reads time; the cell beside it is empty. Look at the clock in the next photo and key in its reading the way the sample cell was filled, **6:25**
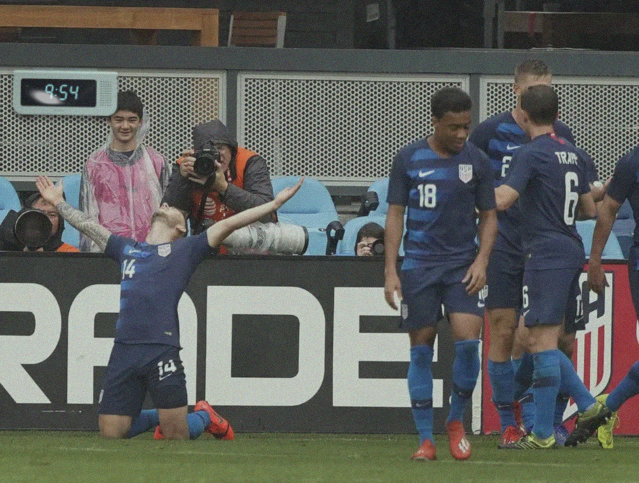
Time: **9:54**
